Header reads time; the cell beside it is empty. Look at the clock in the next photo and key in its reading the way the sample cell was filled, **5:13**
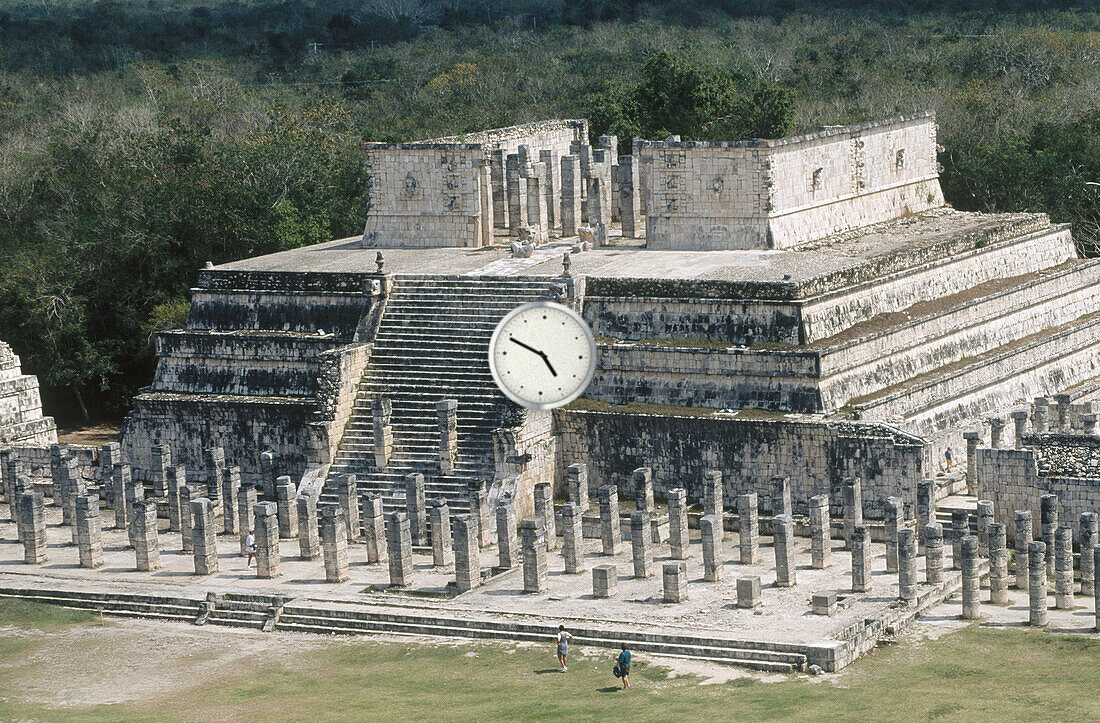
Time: **4:49**
